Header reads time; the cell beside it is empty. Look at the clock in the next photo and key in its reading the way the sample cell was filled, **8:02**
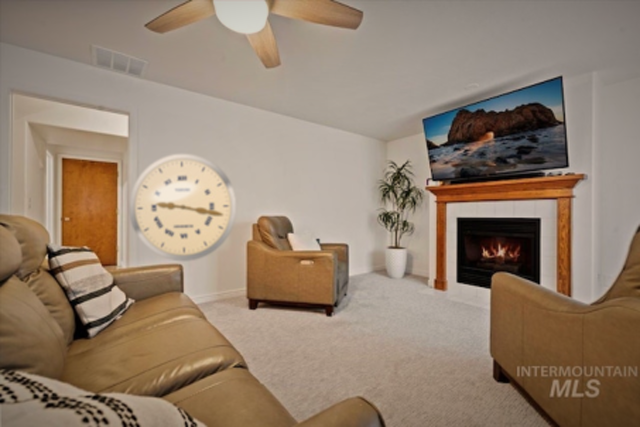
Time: **9:17**
